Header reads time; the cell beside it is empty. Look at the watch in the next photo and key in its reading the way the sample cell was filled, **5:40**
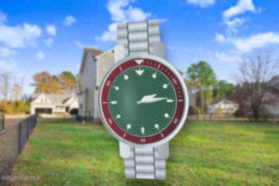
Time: **2:14**
